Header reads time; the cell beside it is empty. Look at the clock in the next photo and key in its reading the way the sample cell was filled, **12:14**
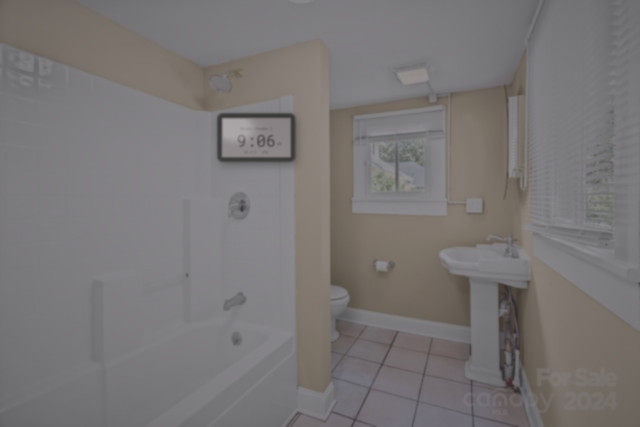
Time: **9:06**
